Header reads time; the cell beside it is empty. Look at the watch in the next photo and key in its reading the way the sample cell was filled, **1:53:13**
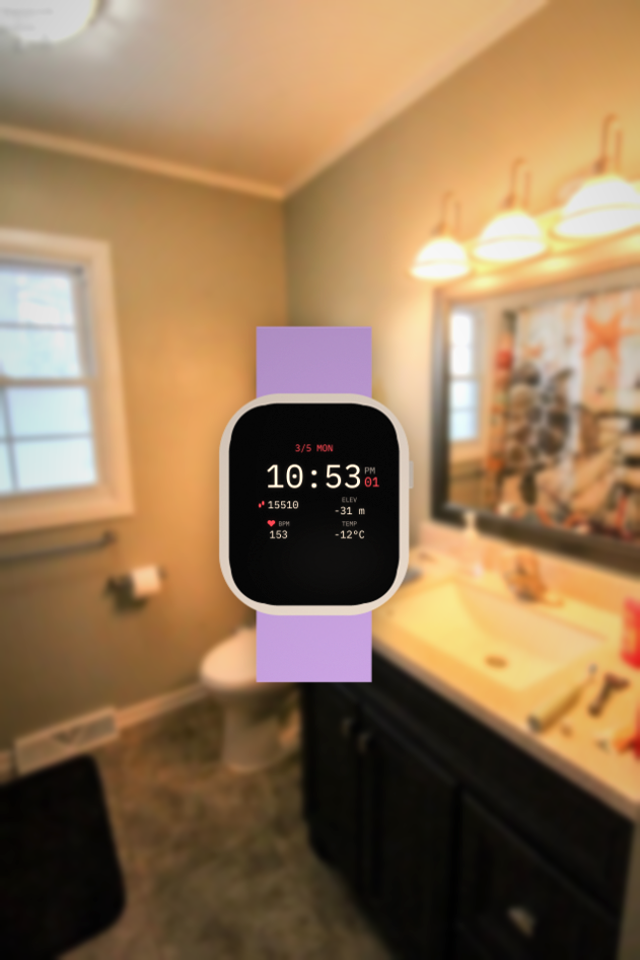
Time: **10:53:01**
